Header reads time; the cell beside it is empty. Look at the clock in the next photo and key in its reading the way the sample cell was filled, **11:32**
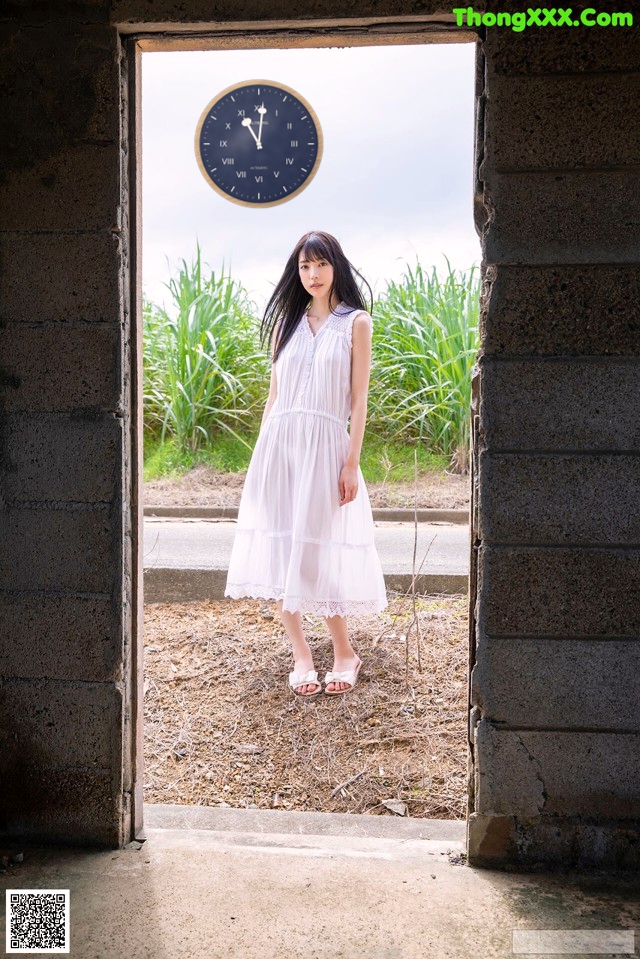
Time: **11:01**
